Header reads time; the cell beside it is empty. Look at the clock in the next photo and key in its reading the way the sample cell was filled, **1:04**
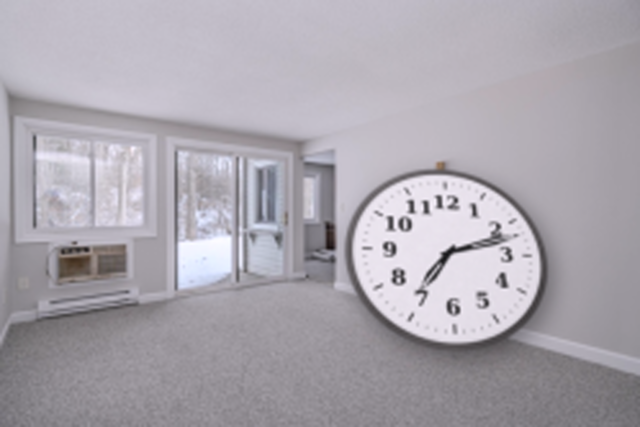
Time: **7:12**
